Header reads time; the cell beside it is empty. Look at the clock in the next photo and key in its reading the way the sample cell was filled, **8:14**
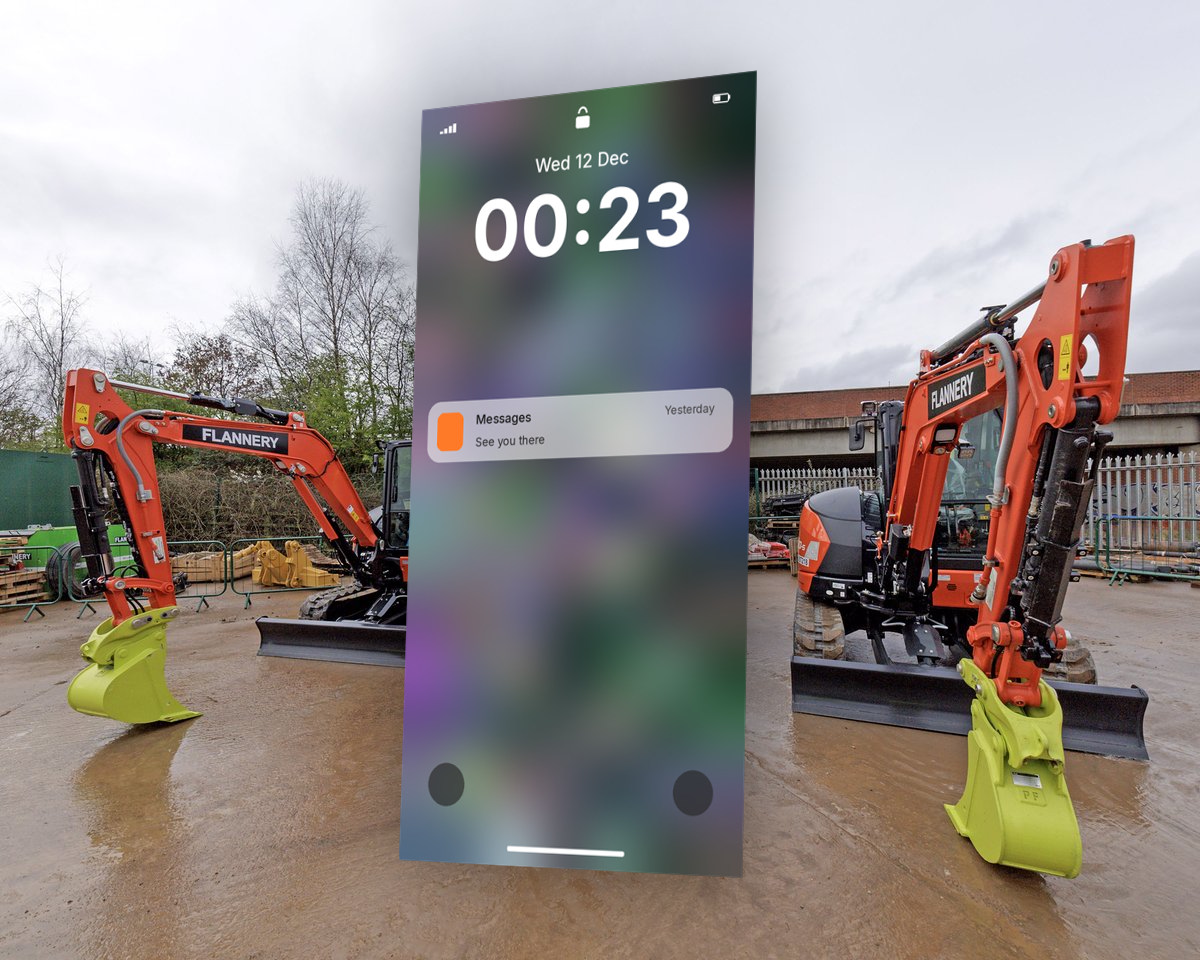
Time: **0:23**
